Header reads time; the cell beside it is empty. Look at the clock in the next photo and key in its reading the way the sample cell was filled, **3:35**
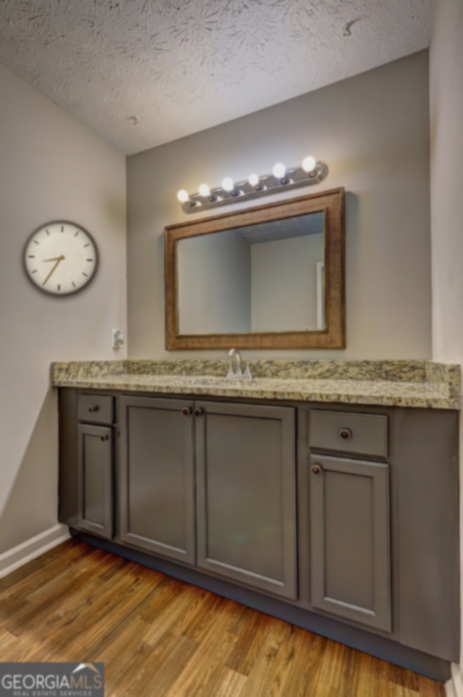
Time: **8:35**
